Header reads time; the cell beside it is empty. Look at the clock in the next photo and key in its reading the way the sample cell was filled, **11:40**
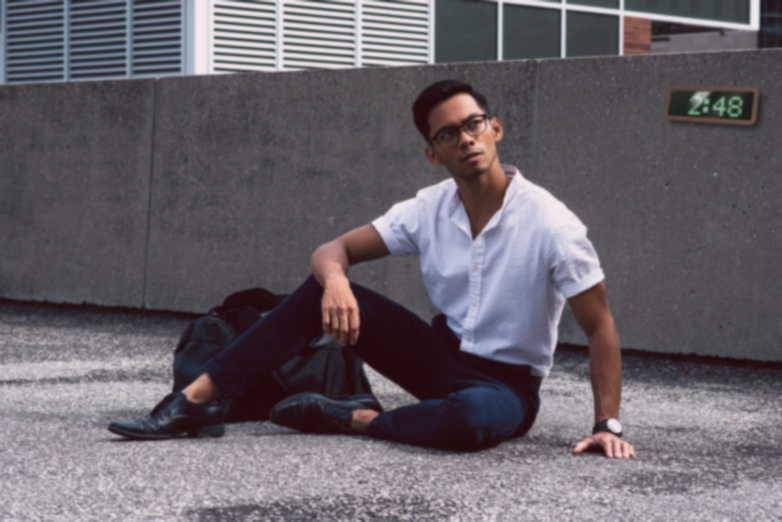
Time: **2:48**
